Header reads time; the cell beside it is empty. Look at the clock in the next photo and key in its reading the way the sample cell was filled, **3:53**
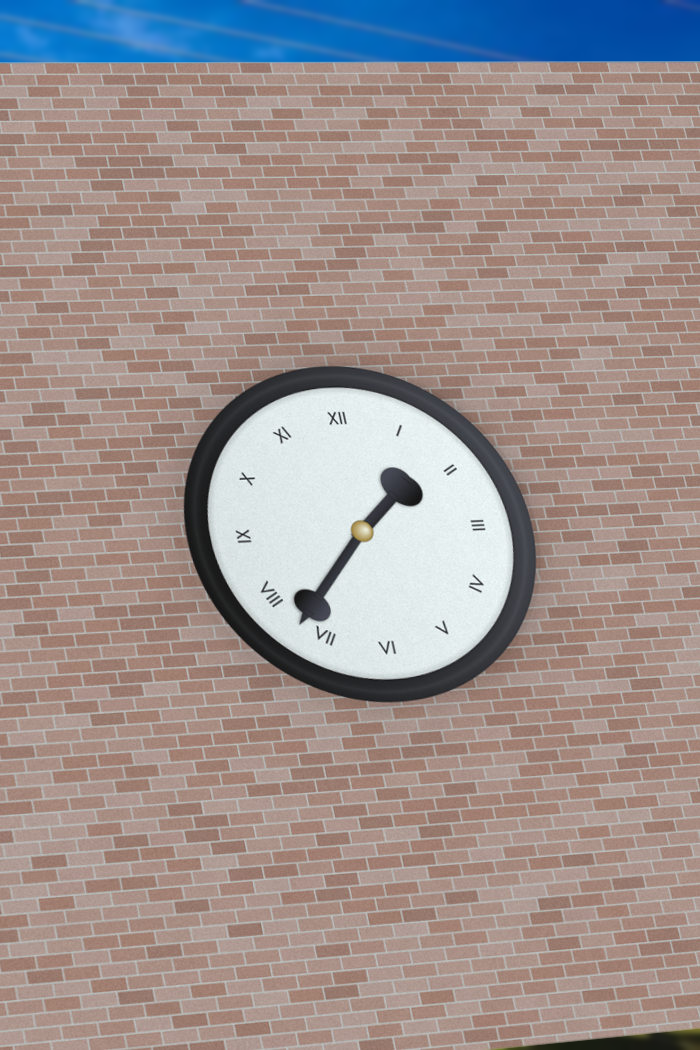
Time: **1:37**
